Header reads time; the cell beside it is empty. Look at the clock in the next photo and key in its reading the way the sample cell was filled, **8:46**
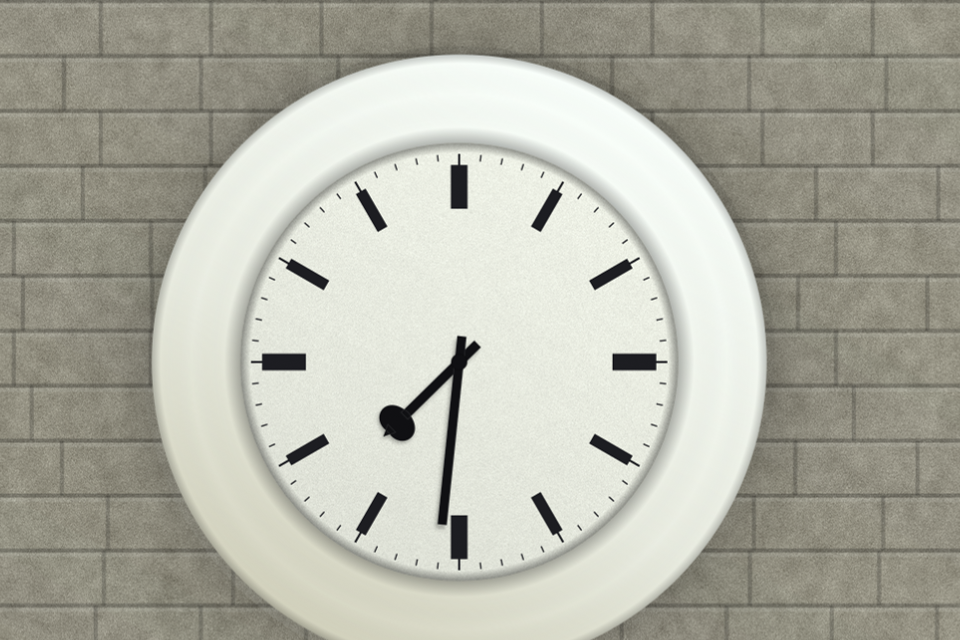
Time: **7:31**
